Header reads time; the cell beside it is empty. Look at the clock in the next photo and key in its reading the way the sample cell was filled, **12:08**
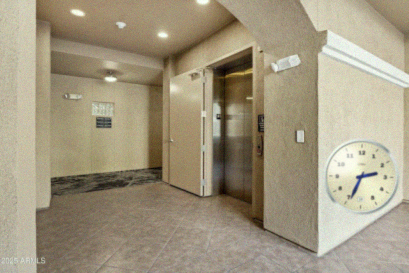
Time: **2:34**
